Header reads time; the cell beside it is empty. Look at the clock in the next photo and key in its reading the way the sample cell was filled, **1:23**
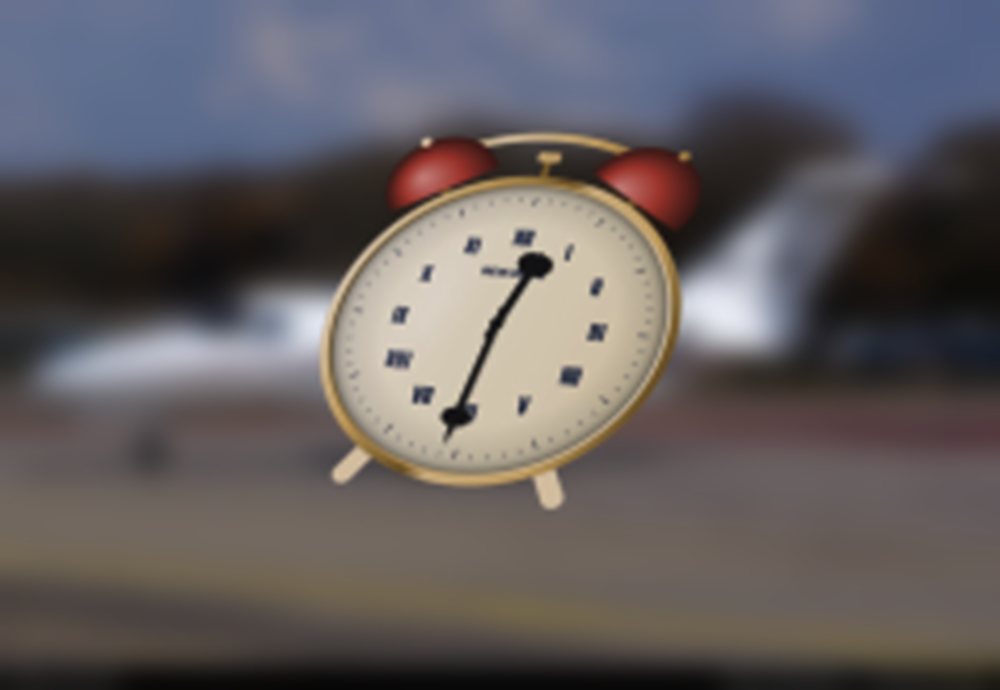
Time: **12:31**
